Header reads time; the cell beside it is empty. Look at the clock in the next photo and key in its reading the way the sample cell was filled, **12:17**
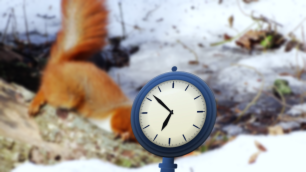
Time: **6:52**
